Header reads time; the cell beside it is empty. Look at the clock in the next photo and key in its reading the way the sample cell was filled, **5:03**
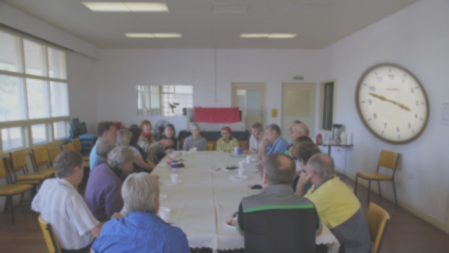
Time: **3:48**
